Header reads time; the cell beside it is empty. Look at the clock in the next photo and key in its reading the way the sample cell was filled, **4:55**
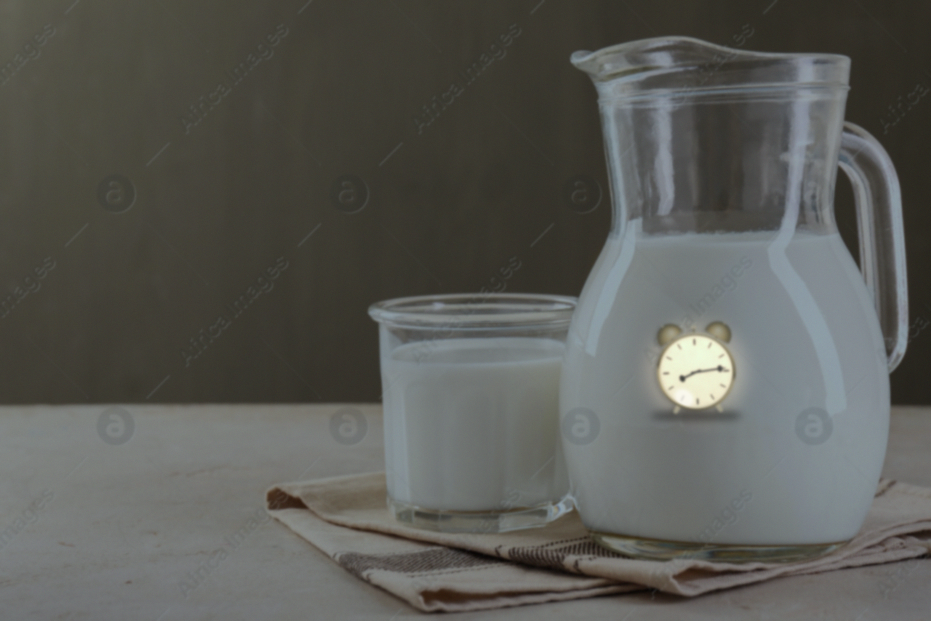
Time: **8:14**
